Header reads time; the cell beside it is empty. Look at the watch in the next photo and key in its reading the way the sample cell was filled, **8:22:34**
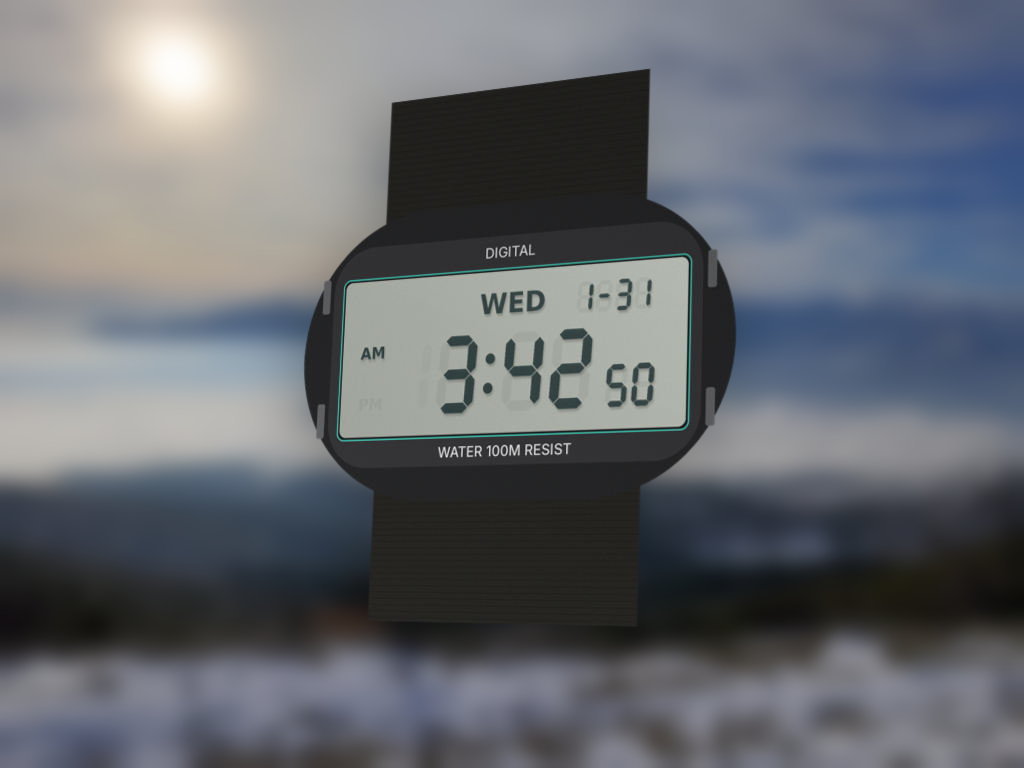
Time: **3:42:50**
